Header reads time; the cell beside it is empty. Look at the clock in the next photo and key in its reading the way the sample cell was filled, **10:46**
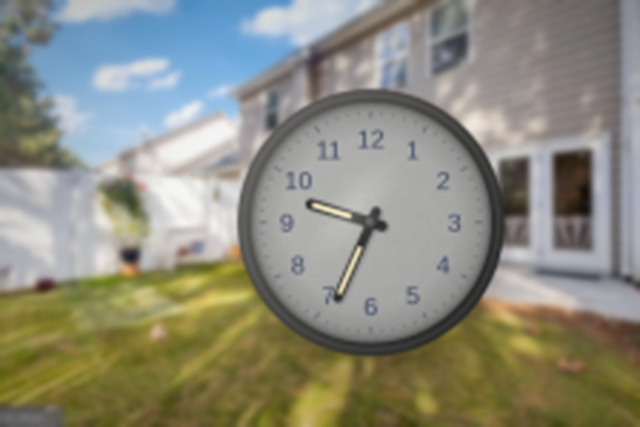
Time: **9:34**
